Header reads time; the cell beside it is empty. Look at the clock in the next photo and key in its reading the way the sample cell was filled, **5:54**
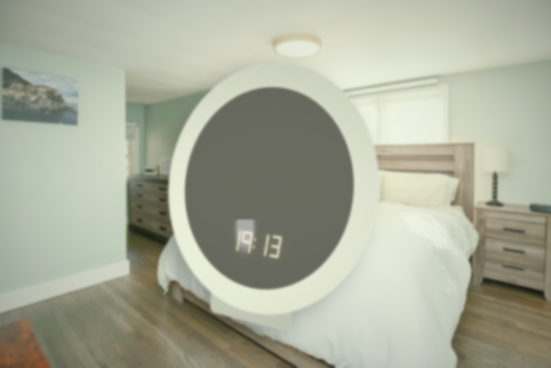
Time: **19:13**
